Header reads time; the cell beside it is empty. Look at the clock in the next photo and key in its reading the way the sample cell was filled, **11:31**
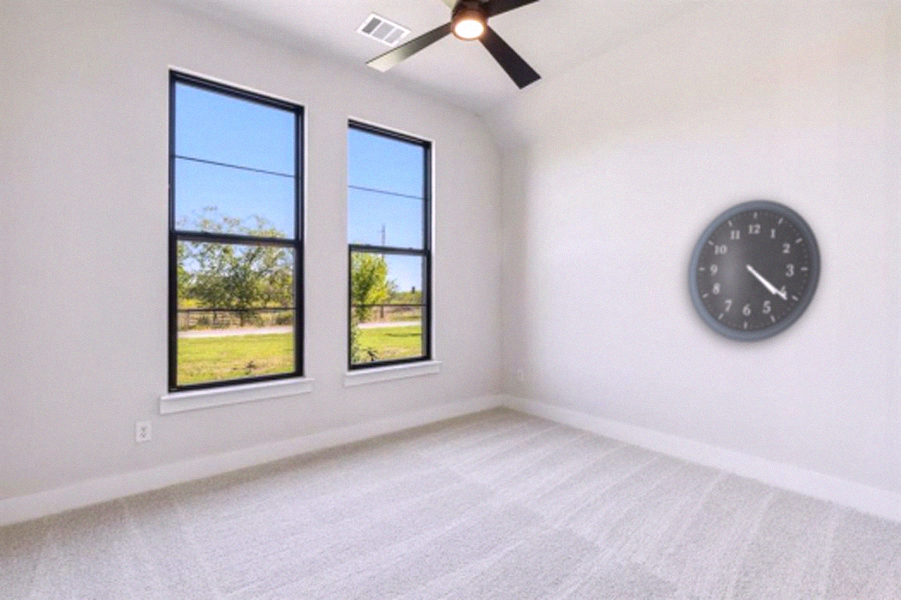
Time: **4:21**
